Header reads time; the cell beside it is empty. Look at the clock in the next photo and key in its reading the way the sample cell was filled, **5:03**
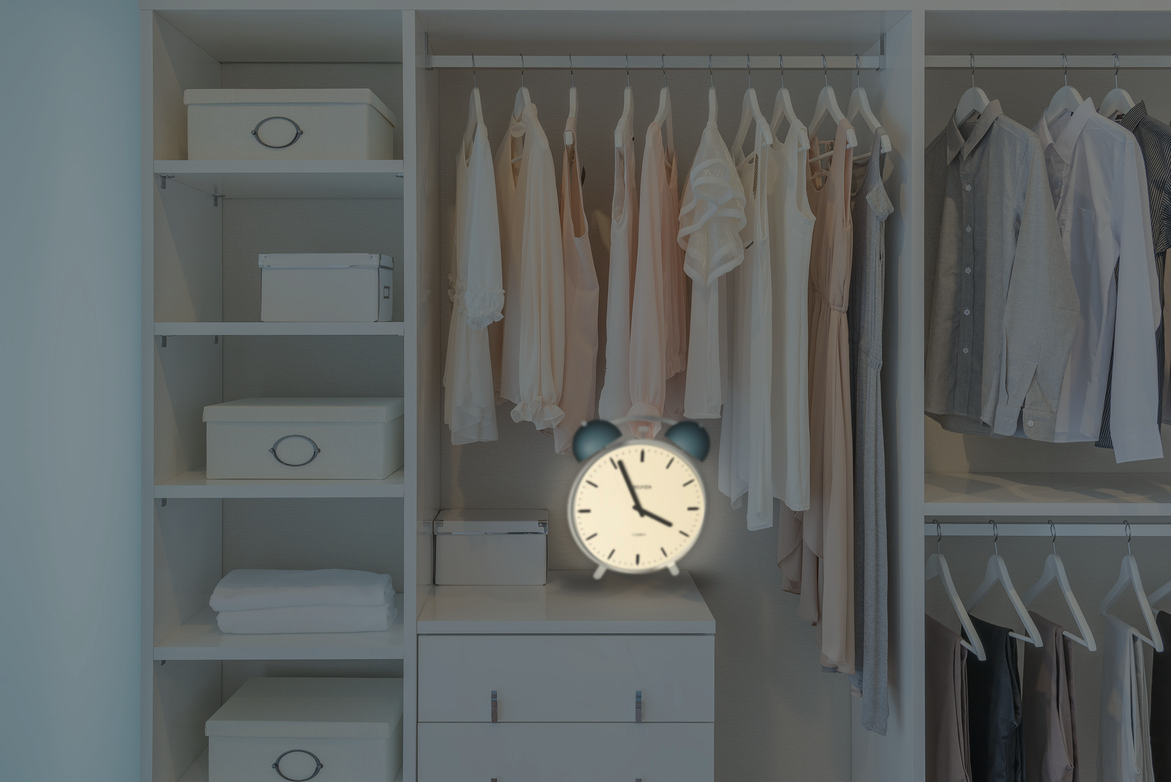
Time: **3:56**
